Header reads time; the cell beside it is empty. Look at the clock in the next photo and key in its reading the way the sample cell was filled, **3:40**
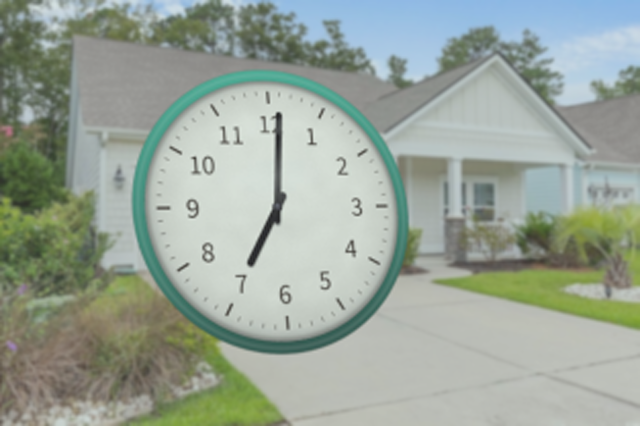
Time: **7:01**
